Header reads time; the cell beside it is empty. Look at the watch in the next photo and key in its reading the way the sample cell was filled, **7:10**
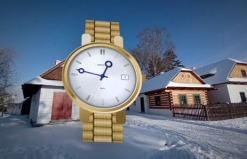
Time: **12:47**
